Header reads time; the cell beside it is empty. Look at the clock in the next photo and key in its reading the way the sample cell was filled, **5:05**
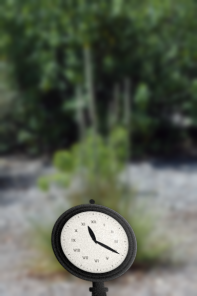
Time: **11:20**
